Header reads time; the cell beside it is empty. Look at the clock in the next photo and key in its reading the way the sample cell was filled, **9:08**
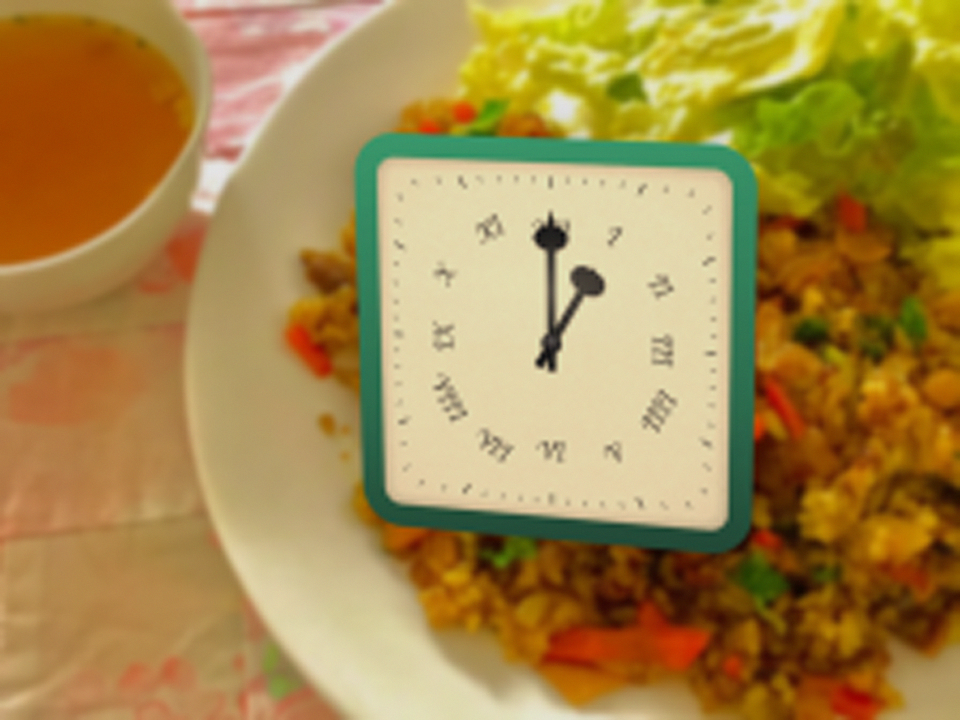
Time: **1:00**
